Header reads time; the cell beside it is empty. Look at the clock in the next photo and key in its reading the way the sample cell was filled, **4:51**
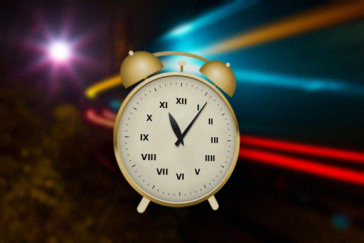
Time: **11:06**
